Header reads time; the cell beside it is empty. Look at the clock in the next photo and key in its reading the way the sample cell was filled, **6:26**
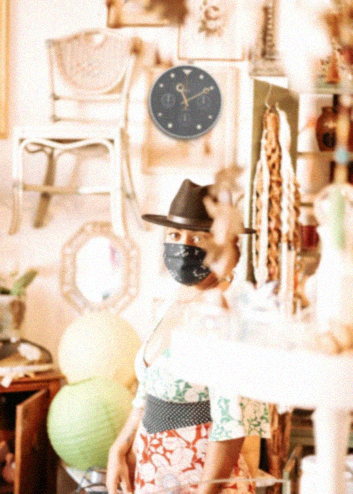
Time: **11:10**
